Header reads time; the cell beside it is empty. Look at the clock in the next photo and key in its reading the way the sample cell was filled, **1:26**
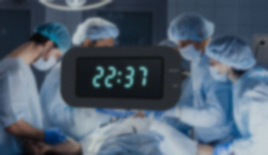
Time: **22:37**
